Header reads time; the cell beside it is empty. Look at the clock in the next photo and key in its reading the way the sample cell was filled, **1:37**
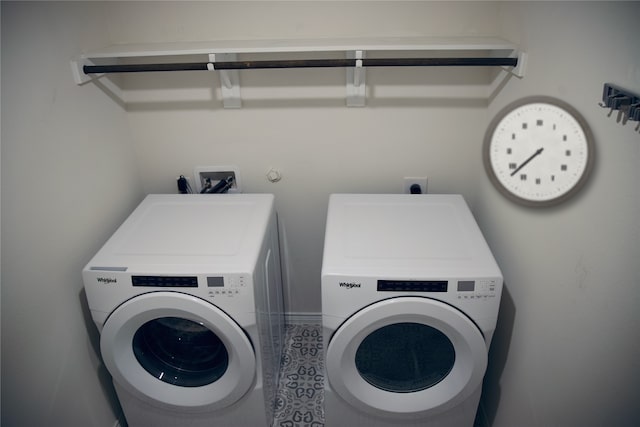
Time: **7:38**
